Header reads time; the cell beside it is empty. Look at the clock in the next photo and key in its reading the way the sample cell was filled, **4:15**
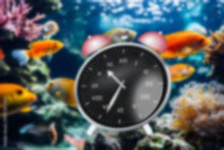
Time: **10:34**
